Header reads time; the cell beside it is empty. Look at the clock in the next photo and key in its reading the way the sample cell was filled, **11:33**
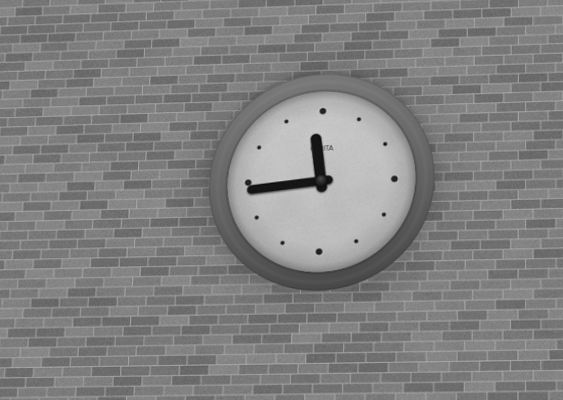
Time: **11:44**
